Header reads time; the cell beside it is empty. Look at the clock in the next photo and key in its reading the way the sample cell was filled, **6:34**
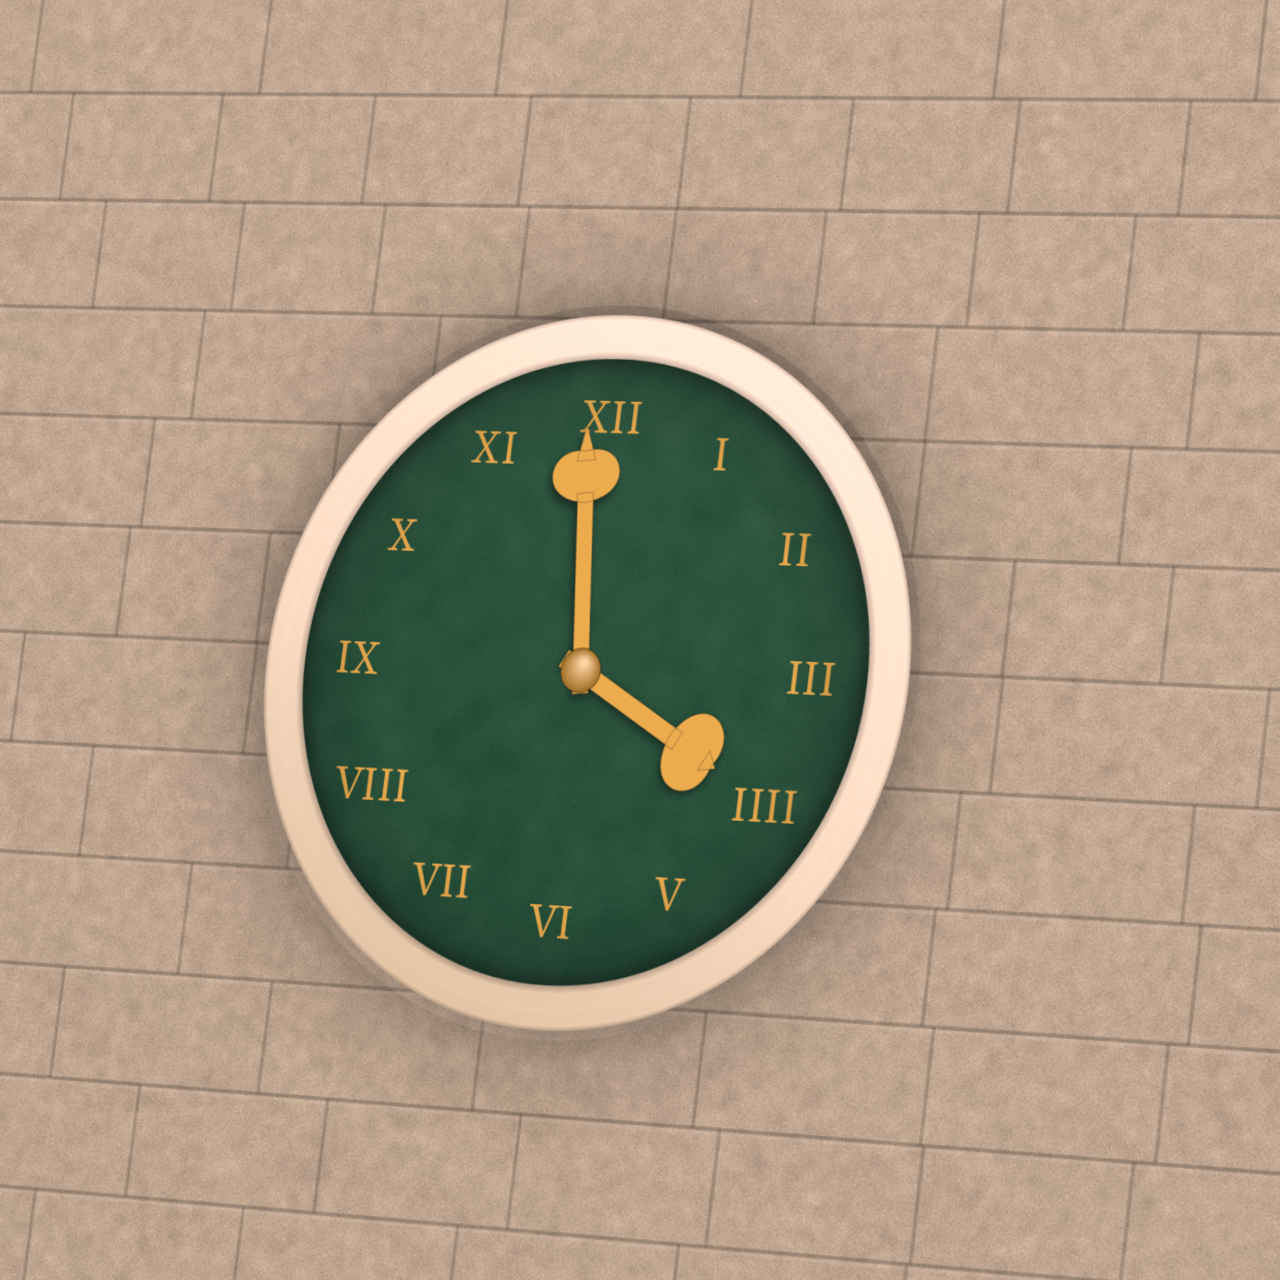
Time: **3:59**
